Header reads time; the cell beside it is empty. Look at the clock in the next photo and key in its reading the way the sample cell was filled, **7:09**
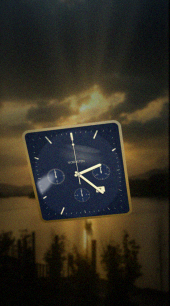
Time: **2:23**
